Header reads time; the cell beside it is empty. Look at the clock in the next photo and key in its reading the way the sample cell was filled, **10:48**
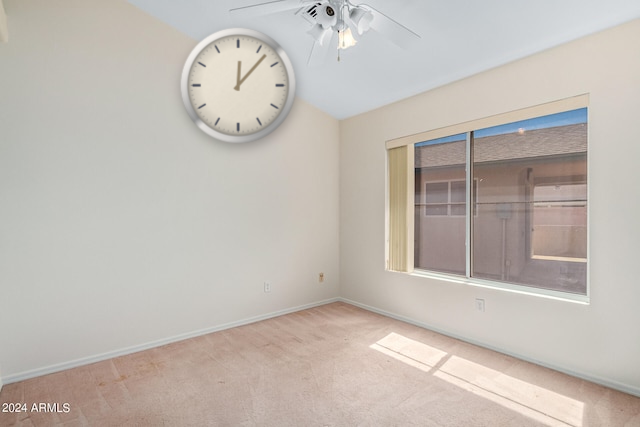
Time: **12:07**
